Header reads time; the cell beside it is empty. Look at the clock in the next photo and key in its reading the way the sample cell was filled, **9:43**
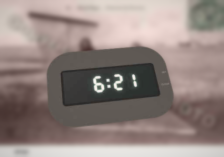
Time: **6:21**
